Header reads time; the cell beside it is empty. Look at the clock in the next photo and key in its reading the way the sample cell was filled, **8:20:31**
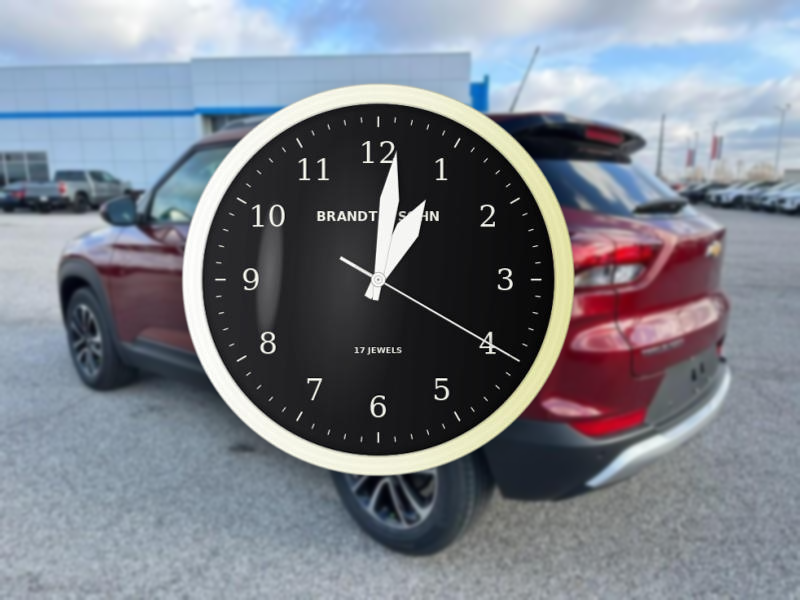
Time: **1:01:20**
